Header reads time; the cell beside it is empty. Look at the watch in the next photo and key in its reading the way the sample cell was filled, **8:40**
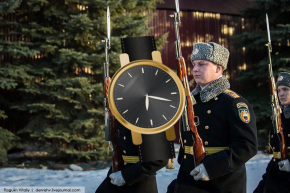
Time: **6:18**
